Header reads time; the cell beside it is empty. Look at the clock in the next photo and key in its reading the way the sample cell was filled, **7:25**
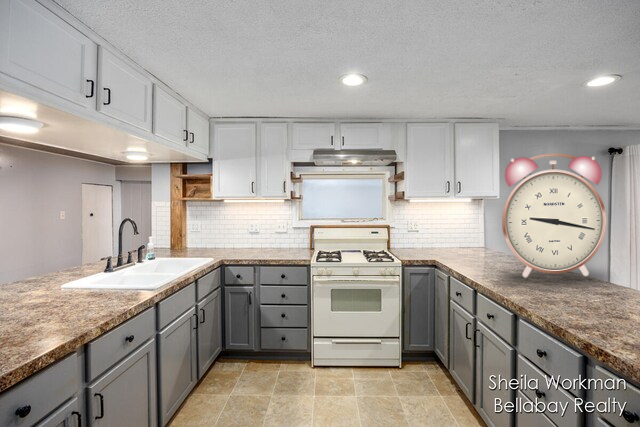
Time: **9:17**
